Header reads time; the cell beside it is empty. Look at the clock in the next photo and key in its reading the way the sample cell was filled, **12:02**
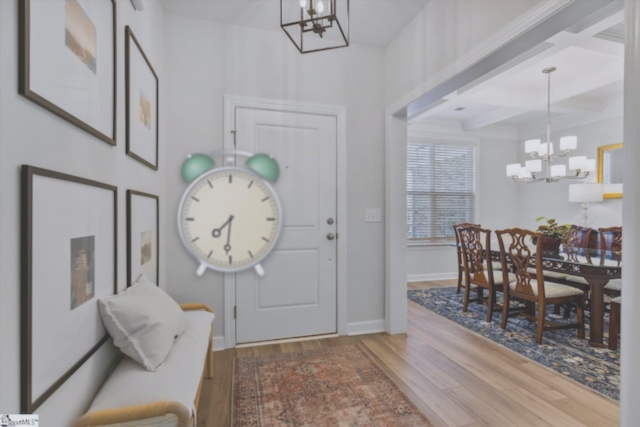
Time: **7:31**
